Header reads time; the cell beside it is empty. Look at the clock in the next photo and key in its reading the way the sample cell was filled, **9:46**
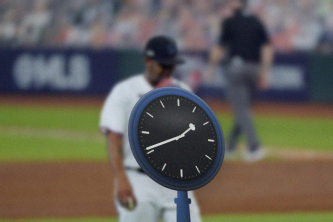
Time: **1:41**
